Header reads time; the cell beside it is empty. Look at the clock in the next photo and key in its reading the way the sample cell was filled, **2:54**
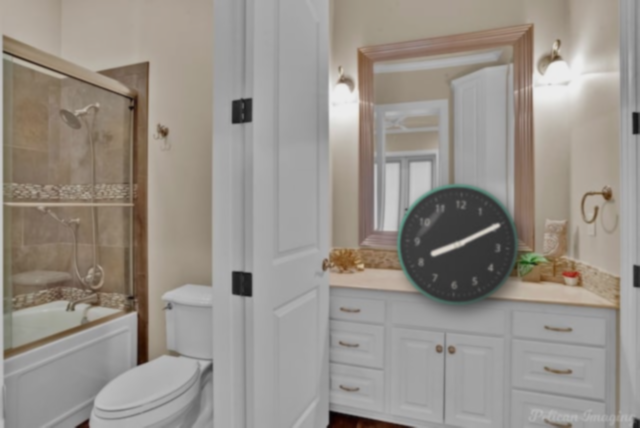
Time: **8:10**
